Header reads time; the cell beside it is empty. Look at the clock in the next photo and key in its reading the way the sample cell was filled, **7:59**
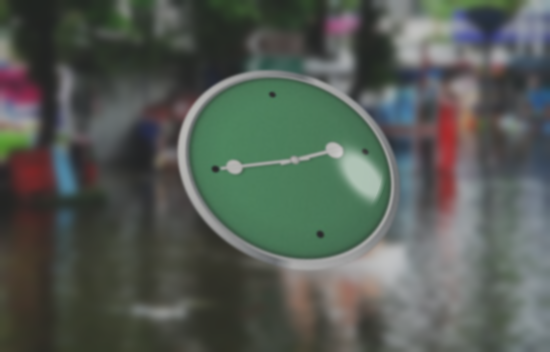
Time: **2:45**
